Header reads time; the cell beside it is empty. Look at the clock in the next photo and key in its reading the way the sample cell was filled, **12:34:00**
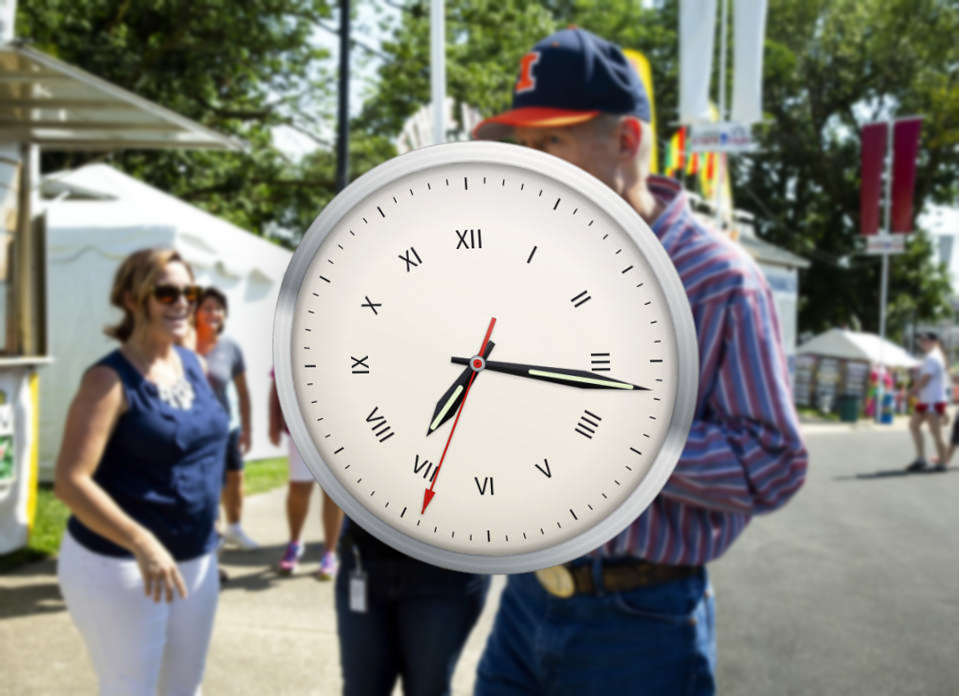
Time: **7:16:34**
